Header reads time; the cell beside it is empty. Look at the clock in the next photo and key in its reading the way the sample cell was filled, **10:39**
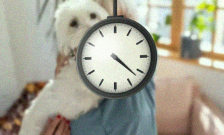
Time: **4:22**
